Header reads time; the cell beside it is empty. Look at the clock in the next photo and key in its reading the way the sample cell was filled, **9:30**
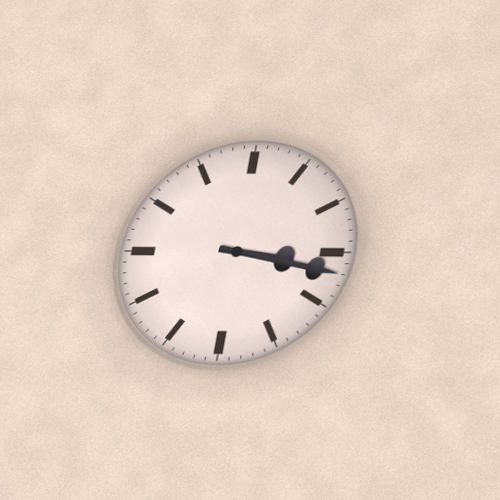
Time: **3:17**
